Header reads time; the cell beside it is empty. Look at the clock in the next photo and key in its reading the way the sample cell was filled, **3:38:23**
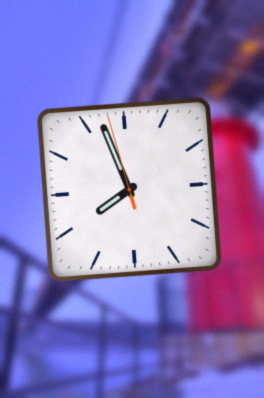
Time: **7:56:58**
